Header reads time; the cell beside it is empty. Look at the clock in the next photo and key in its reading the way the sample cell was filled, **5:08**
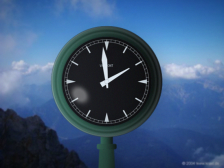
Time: **1:59**
